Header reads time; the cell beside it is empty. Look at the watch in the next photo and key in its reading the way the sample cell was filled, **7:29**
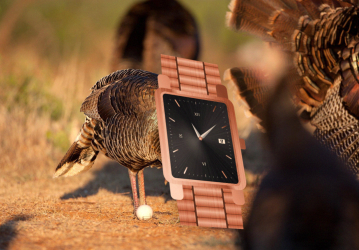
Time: **11:08**
